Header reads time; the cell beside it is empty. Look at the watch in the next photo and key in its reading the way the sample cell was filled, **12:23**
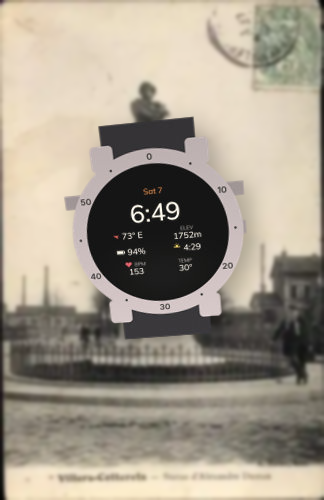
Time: **6:49**
